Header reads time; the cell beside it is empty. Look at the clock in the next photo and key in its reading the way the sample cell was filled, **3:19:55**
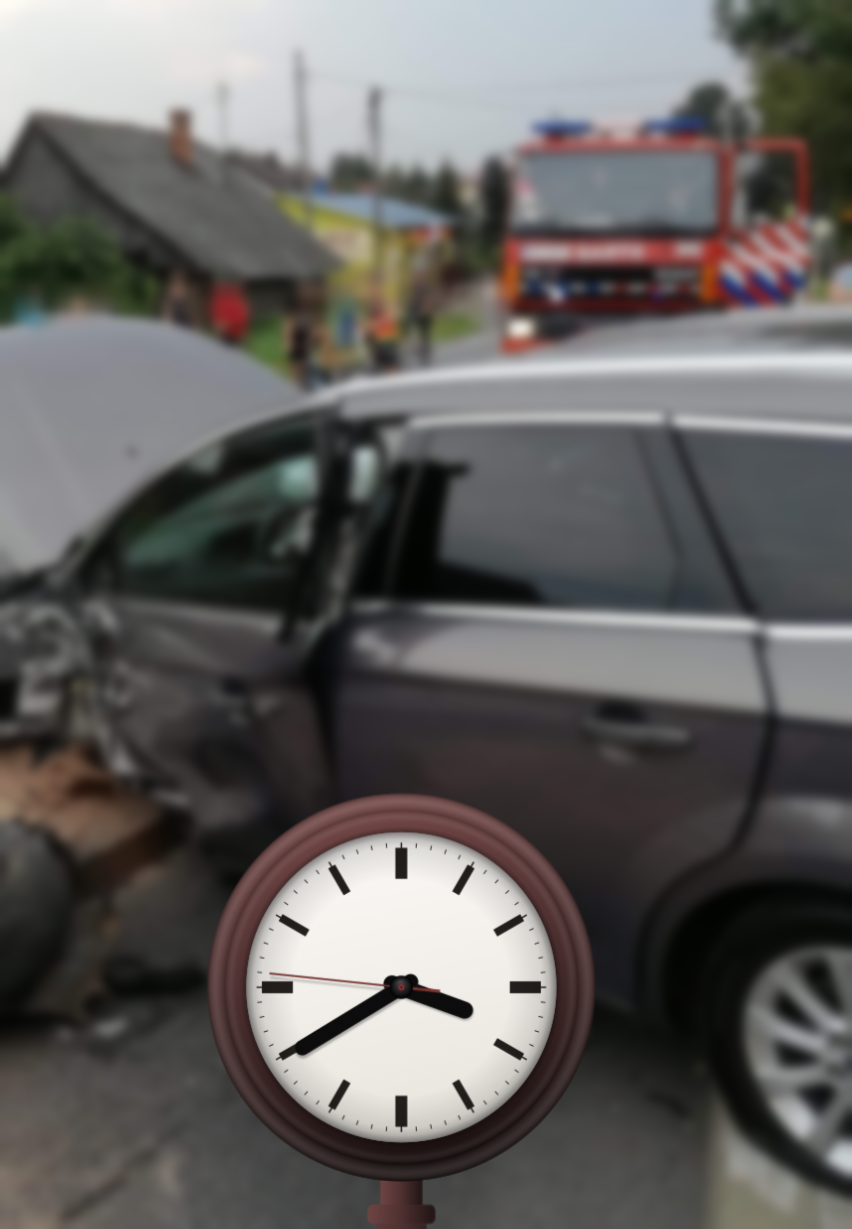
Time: **3:39:46**
